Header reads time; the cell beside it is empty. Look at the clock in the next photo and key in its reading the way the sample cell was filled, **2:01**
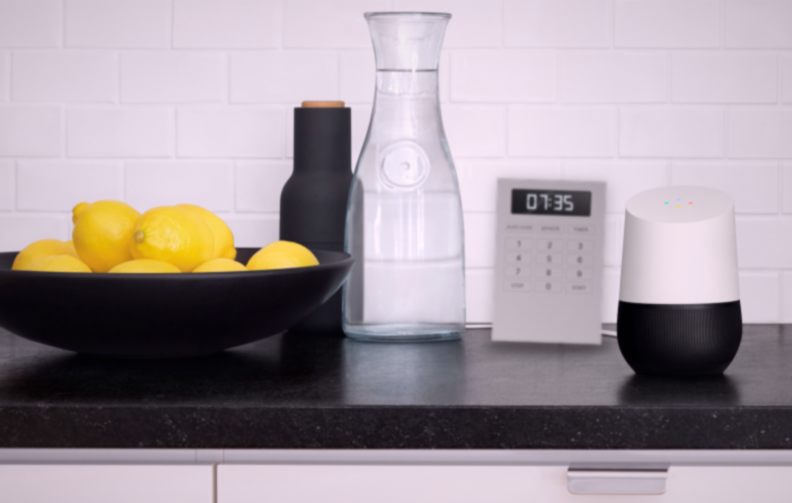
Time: **7:35**
